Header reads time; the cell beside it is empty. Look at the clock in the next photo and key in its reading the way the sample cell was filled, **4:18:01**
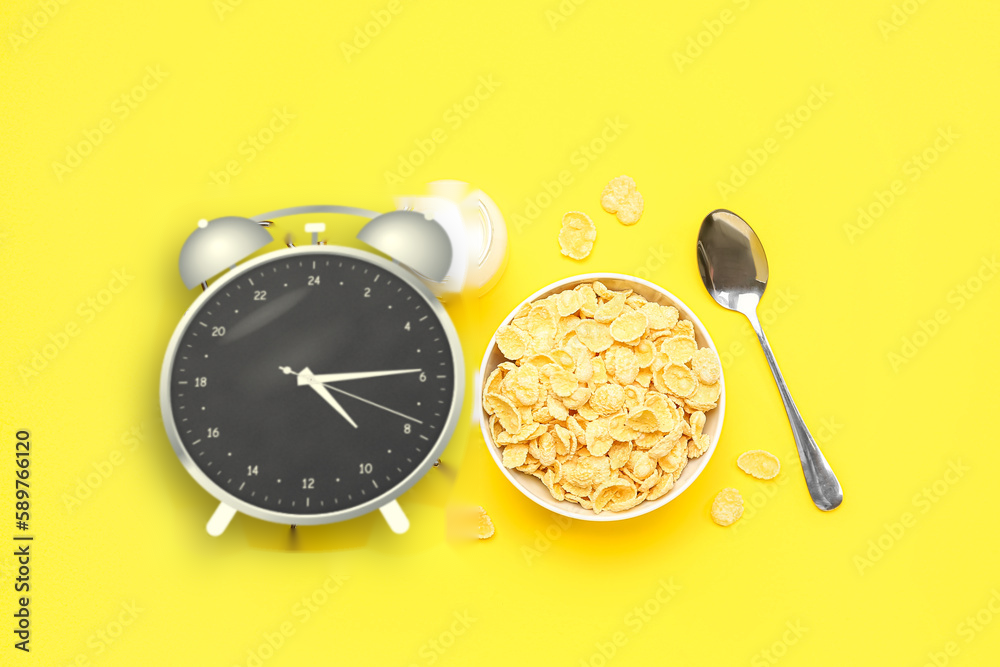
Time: **9:14:19**
